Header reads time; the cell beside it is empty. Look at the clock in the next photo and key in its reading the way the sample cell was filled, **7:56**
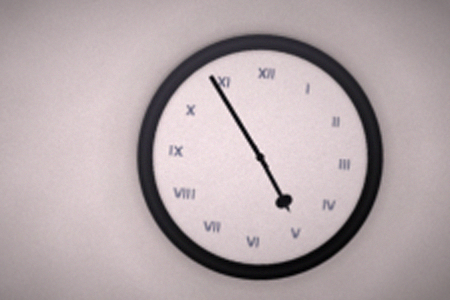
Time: **4:54**
